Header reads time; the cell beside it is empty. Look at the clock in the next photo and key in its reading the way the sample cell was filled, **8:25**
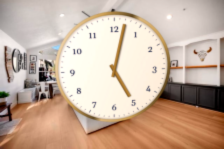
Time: **5:02**
